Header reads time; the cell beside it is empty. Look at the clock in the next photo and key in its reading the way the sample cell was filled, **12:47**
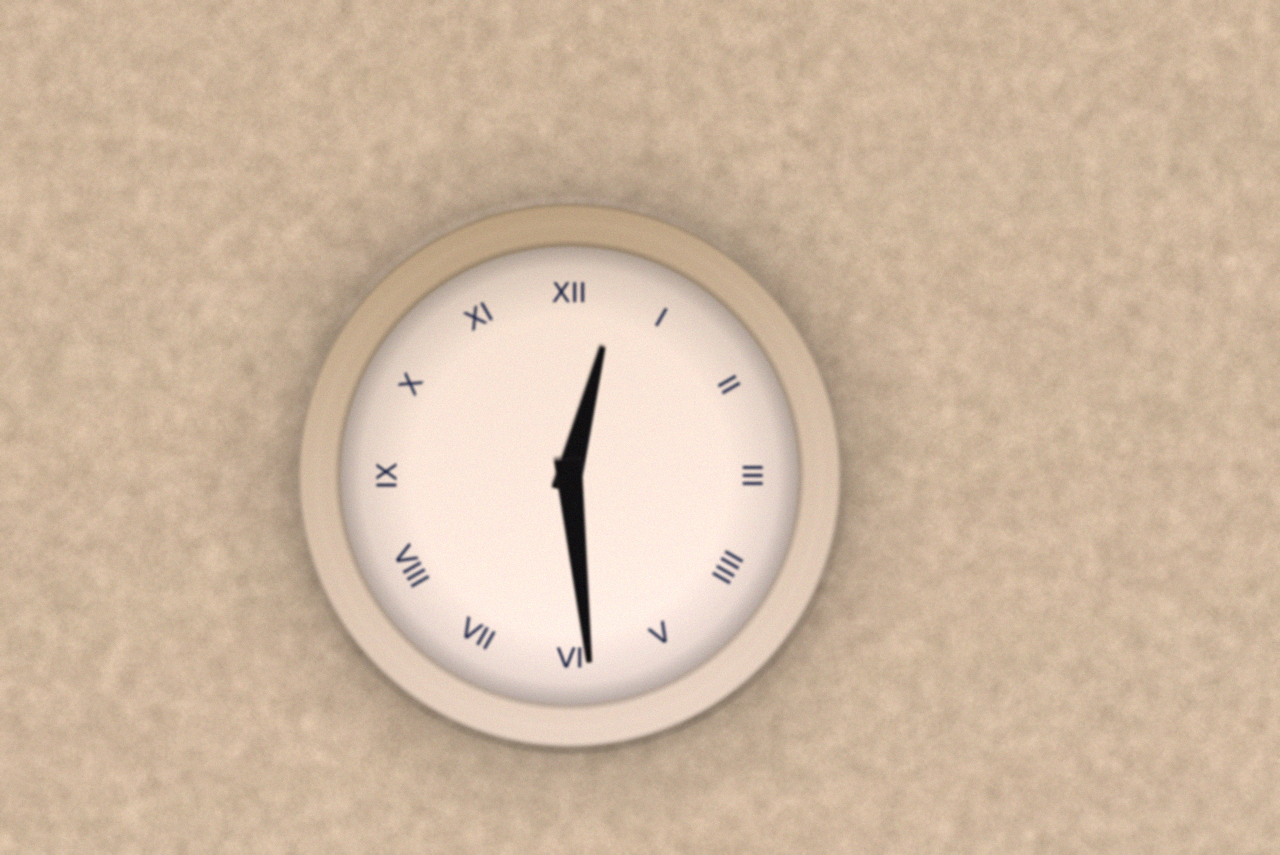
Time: **12:29**
